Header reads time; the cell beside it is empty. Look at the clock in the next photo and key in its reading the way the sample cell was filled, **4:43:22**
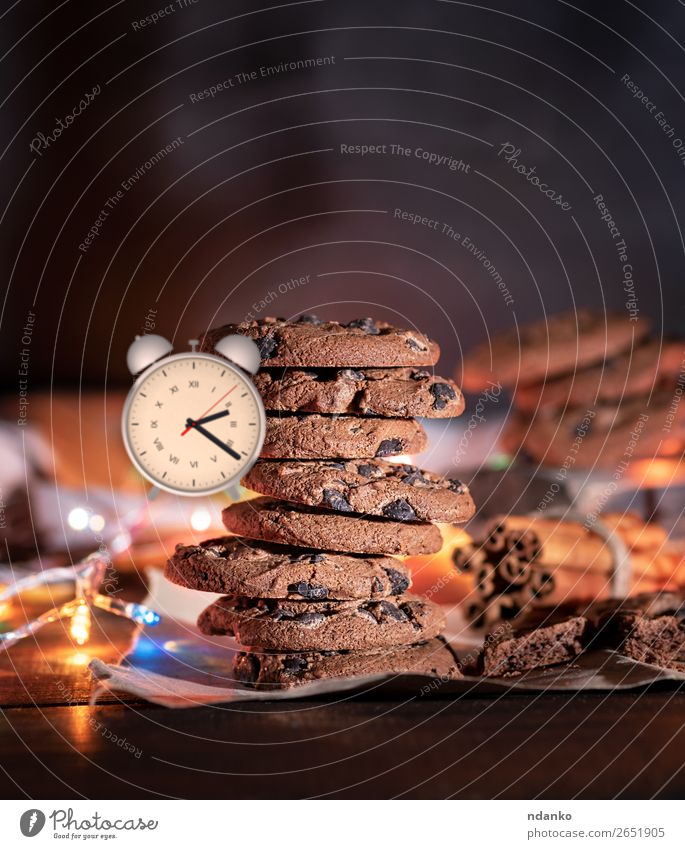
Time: **2:21:08**
